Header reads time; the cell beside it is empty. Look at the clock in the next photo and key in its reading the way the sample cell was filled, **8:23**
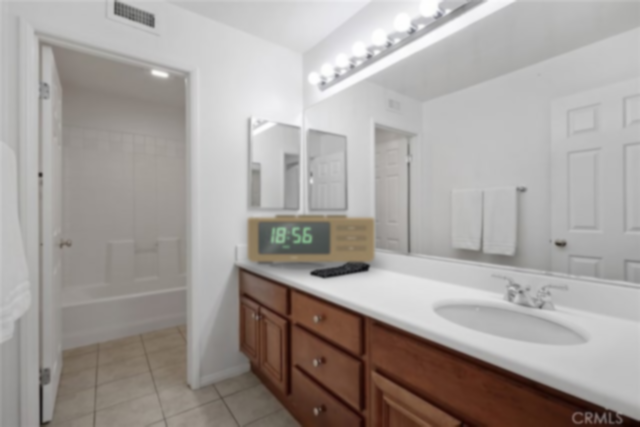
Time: **18:56**
